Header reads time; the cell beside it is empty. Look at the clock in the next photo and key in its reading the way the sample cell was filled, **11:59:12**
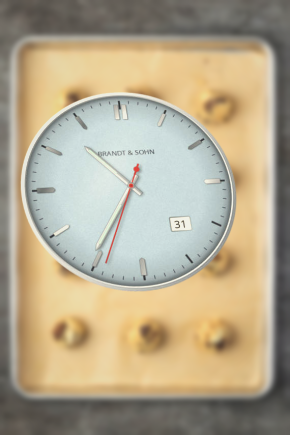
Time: **10:35:34**
